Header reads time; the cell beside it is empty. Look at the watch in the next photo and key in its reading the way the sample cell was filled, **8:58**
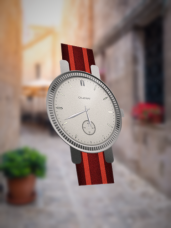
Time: **5:41**
